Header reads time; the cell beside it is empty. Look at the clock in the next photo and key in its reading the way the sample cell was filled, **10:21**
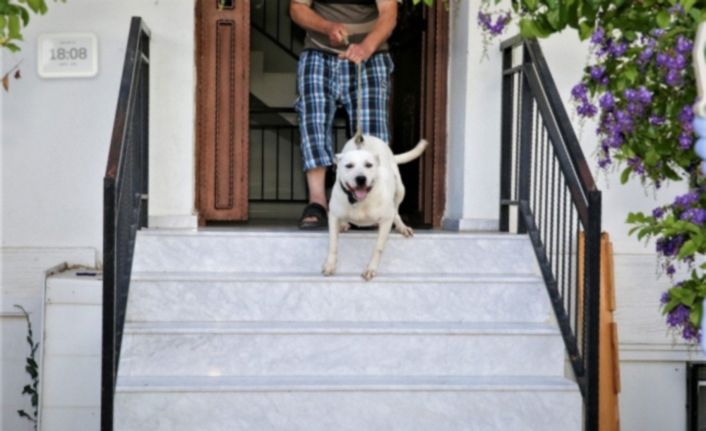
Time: **18:08**
